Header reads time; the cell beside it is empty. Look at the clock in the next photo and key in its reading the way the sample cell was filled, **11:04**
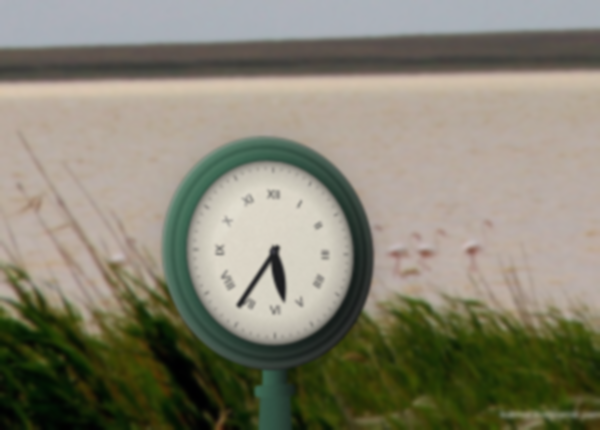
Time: **5:36**
